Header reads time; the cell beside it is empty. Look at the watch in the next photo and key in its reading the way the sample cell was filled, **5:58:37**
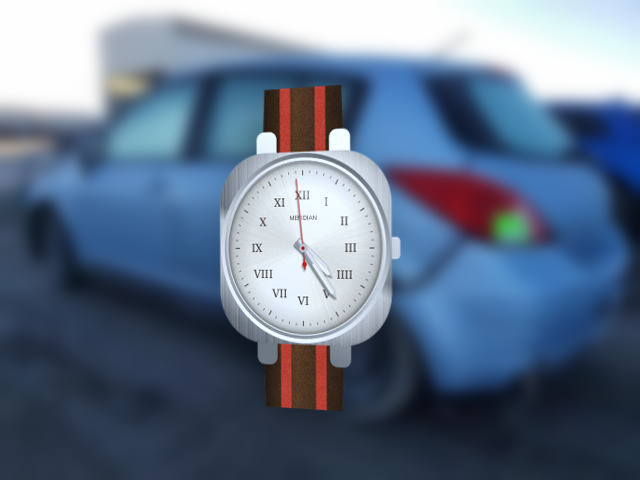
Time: **4:23:59**
